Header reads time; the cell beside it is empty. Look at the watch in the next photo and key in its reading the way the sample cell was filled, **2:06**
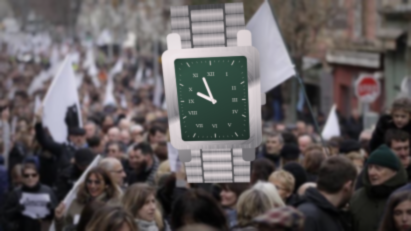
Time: **9:57**
